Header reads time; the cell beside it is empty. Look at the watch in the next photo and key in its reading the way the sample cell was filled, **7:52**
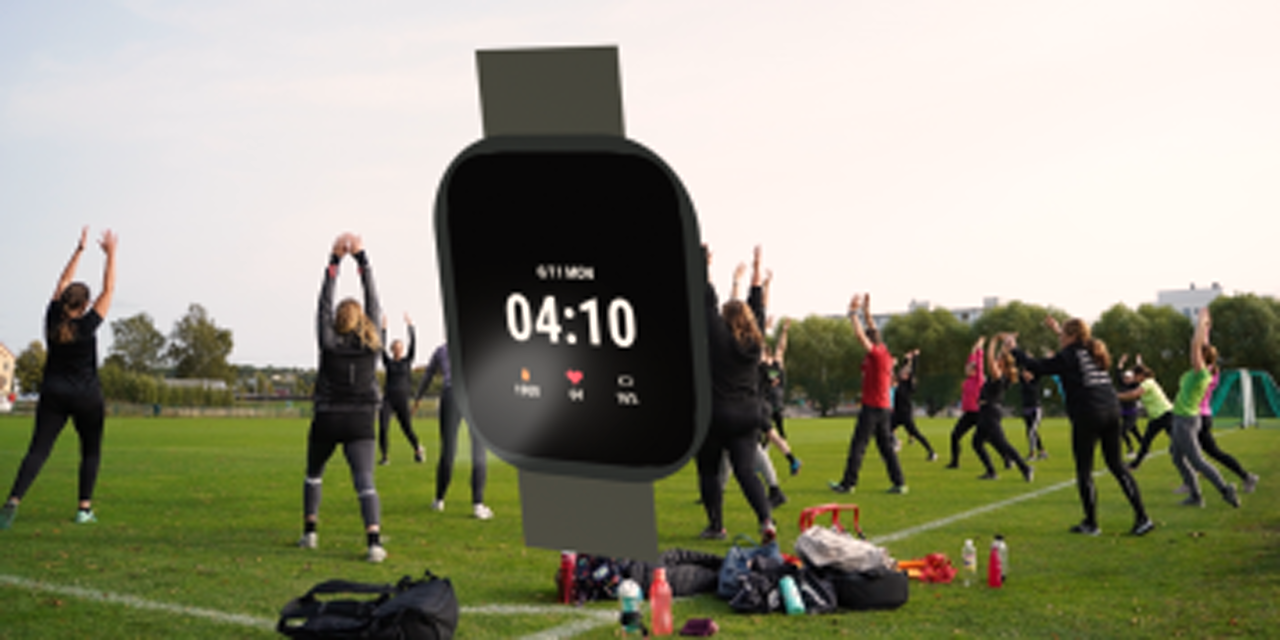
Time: **4:10**
